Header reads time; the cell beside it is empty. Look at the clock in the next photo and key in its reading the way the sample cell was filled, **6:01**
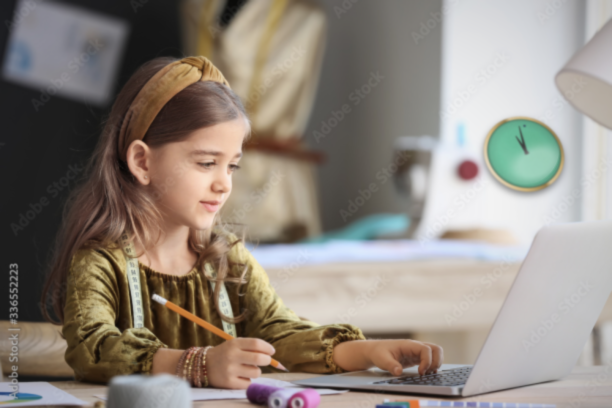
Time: **10:58**
